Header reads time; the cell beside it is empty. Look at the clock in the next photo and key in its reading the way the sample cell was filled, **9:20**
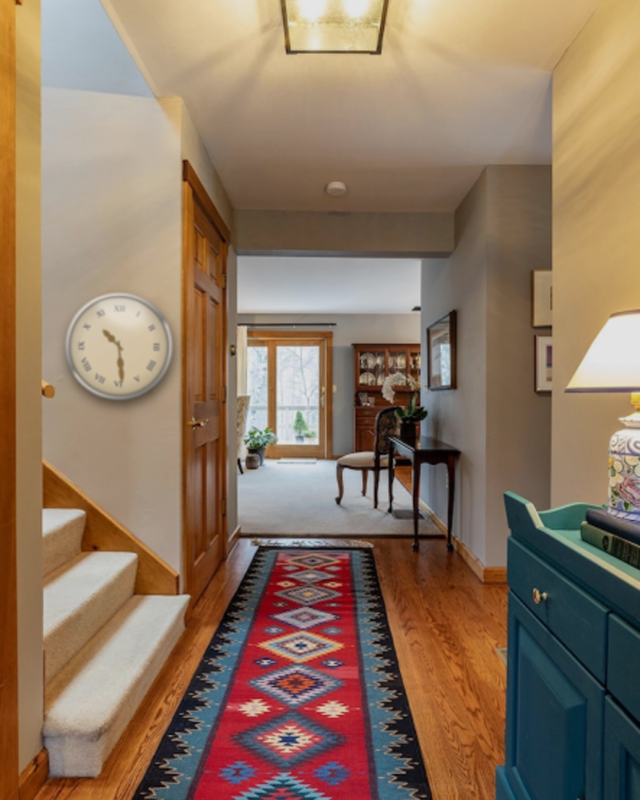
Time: **10:29**
